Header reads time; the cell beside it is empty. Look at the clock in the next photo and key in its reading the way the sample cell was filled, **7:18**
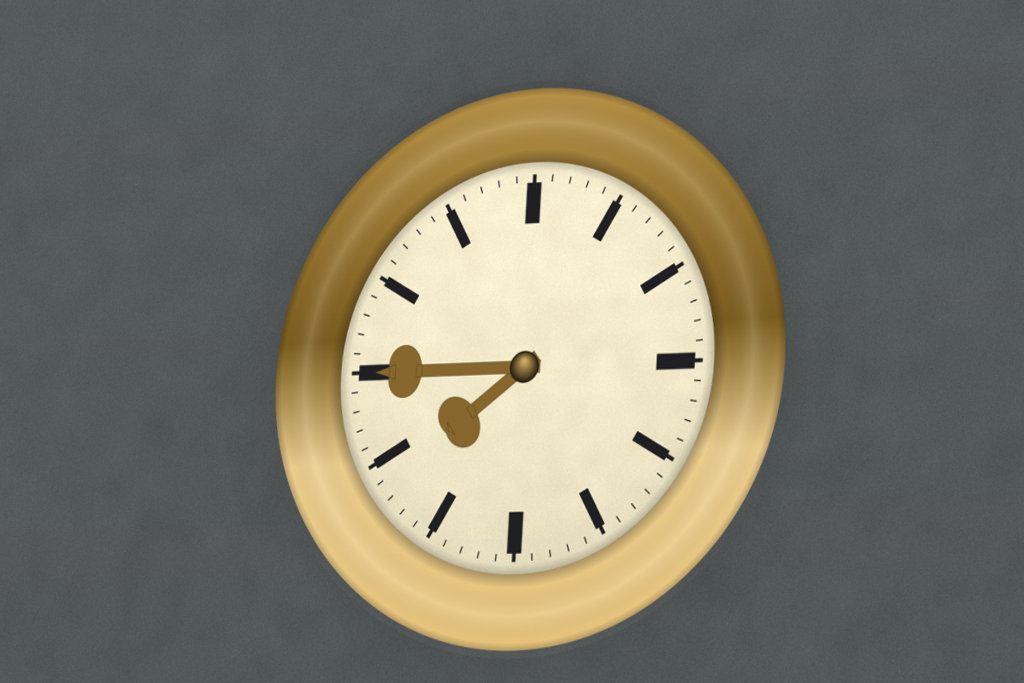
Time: **7:45**
